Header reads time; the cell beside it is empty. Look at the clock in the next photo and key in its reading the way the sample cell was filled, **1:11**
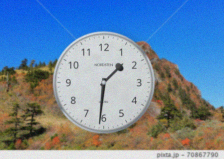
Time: **1:31**
